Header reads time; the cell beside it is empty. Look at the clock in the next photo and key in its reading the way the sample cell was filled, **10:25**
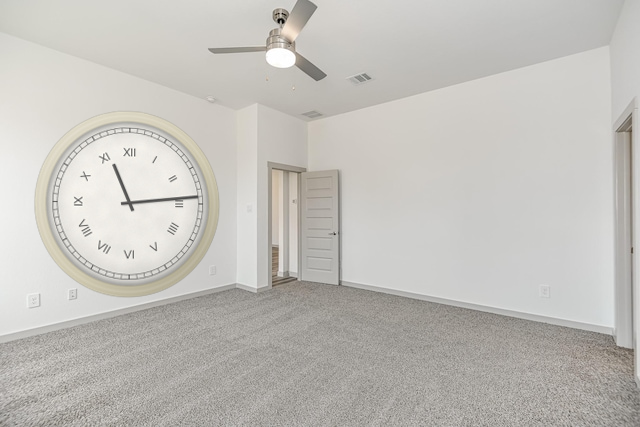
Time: **11:14**
